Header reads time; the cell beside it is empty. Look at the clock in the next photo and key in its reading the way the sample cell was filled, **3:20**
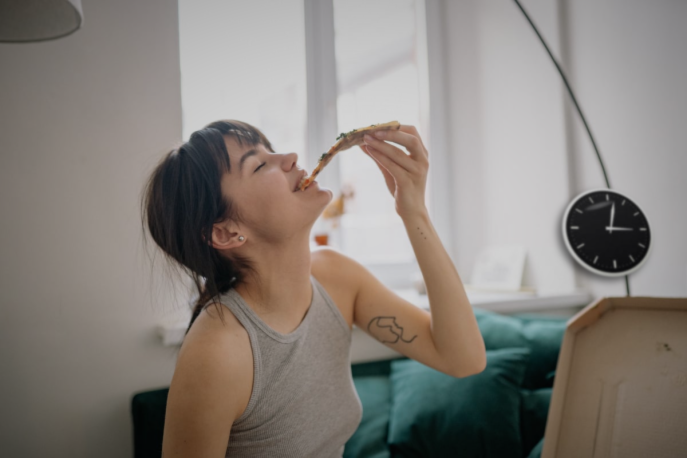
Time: **3:02**
